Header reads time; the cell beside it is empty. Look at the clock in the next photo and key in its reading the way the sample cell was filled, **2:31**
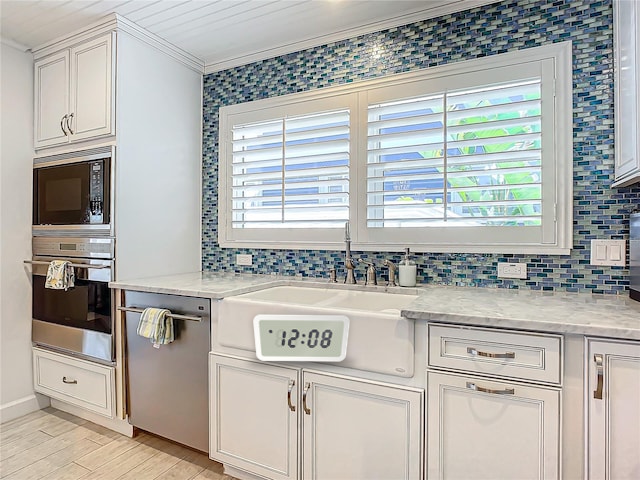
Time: **12:08**
